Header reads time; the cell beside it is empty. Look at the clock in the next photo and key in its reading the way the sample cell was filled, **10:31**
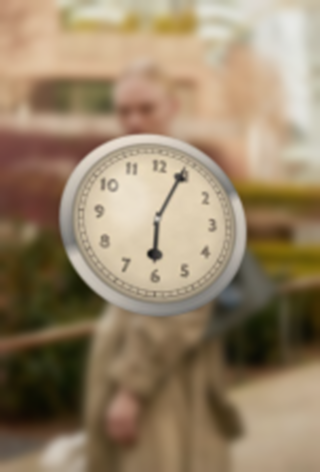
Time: **6:04**
